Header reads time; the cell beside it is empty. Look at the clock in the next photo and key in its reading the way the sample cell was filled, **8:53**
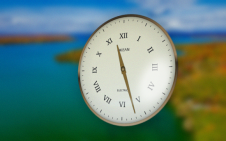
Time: **11:27**
